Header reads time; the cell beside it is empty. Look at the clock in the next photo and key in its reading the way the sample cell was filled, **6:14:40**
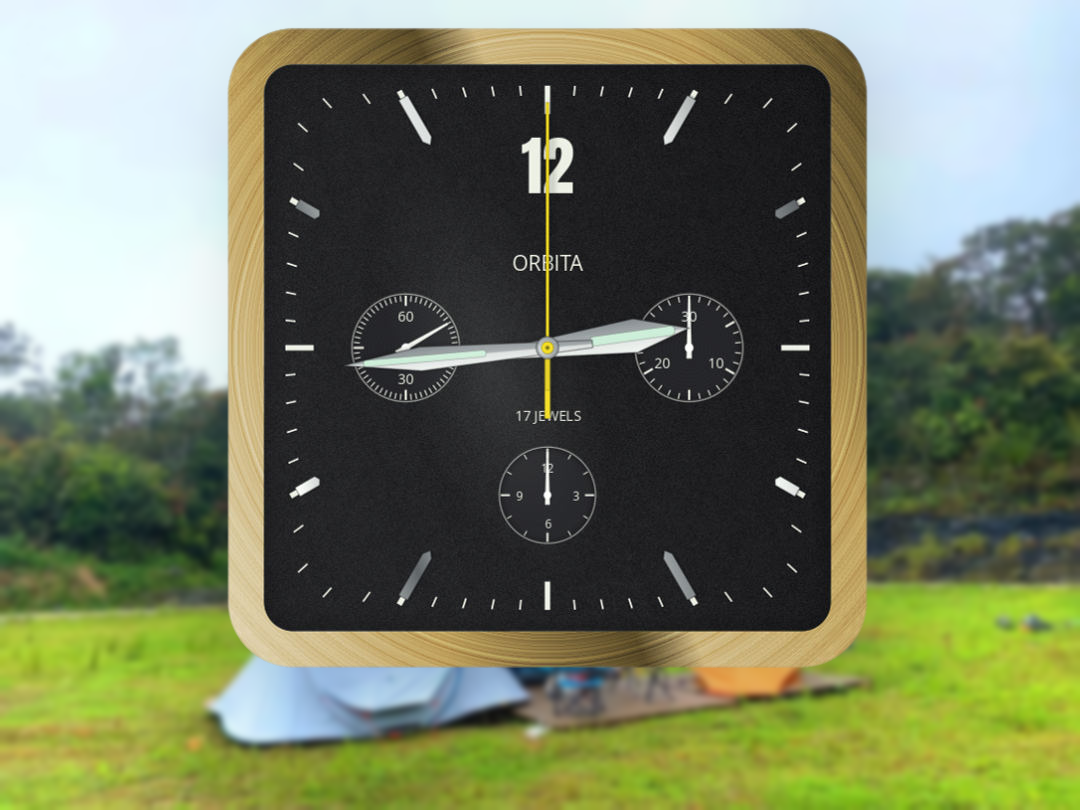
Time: **2:44:10**
